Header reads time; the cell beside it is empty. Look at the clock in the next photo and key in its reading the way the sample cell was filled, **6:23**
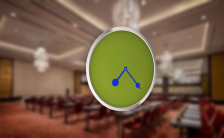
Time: **7:23**
